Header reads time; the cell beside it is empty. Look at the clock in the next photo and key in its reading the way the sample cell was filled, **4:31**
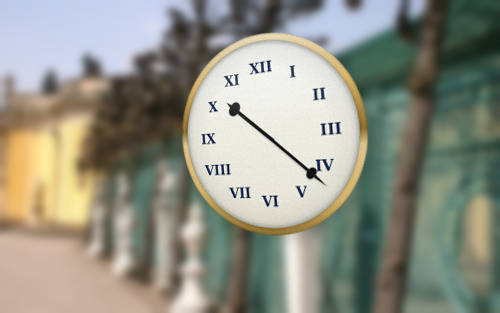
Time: **10:22**
